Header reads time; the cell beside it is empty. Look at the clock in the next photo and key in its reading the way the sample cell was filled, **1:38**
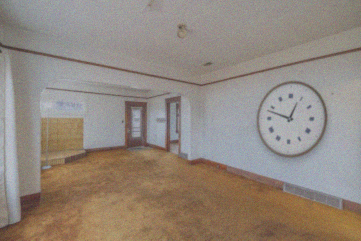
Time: **12:48**
